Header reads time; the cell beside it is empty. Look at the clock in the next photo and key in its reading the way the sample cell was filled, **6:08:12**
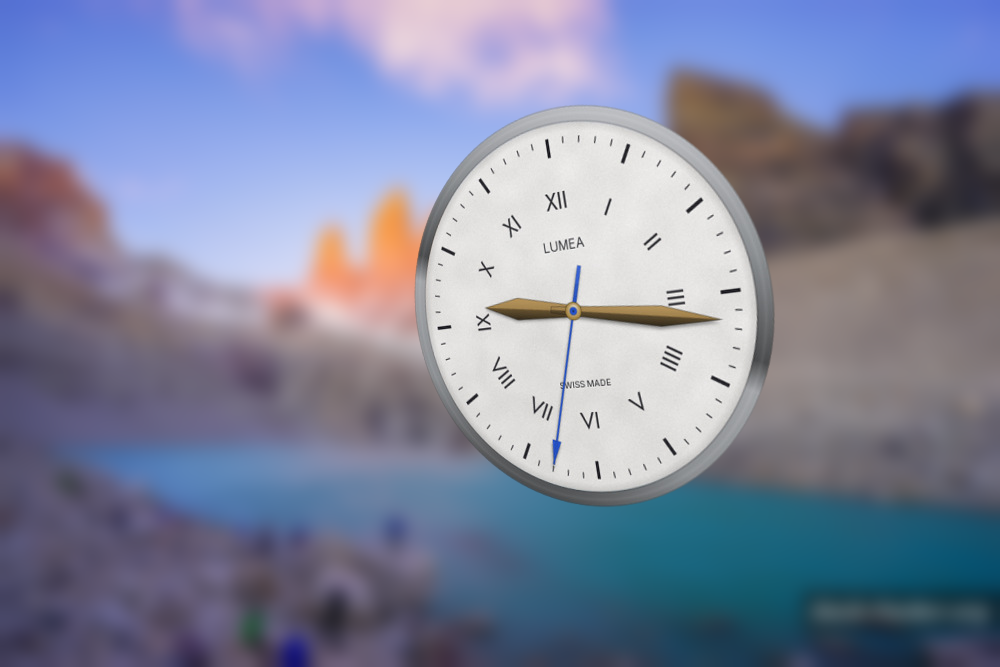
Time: **9:16:33**
